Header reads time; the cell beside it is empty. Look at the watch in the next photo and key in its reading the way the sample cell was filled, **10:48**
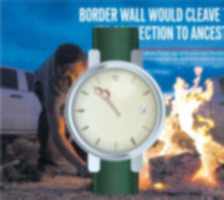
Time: **10:53**
